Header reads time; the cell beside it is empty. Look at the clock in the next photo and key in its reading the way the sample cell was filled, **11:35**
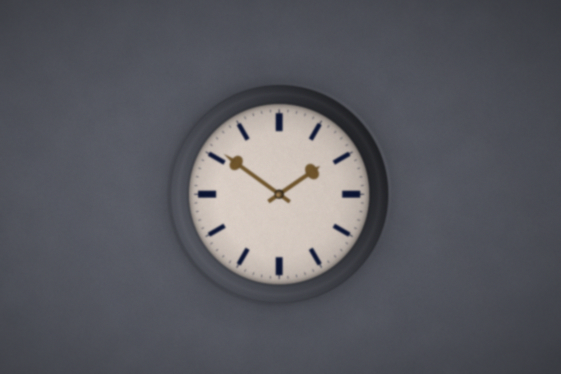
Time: **1:51**
